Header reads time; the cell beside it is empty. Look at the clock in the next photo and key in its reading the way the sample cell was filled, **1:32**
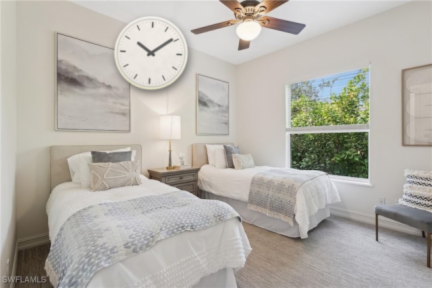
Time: **10:09**
